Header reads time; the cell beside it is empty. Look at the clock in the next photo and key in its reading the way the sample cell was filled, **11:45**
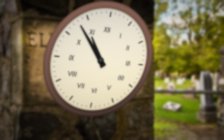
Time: **10:53**
